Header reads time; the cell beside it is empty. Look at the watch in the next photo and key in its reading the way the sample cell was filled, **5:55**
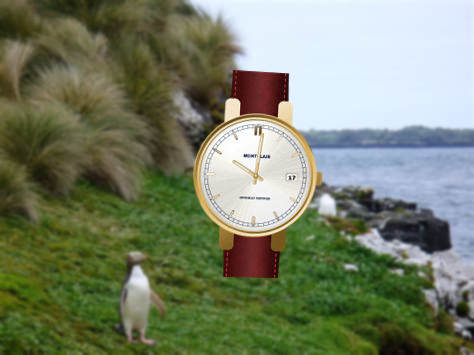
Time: **10:01**
